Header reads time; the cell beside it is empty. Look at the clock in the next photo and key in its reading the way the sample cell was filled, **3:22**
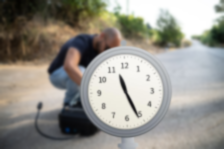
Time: **11:26**
